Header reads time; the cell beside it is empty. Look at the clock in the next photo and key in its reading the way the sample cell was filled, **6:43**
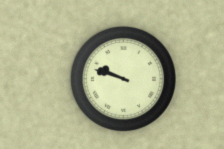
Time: **9:48**
